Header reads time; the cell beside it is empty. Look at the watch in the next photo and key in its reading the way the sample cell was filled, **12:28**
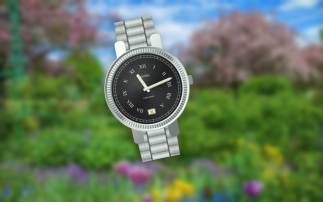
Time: **11:13**
